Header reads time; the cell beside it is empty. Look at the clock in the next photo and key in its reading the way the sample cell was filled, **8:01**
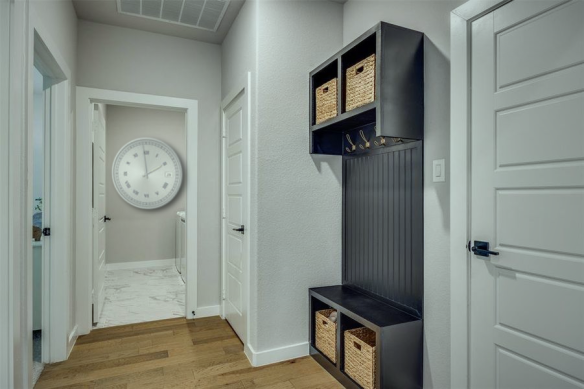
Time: **1:59**
